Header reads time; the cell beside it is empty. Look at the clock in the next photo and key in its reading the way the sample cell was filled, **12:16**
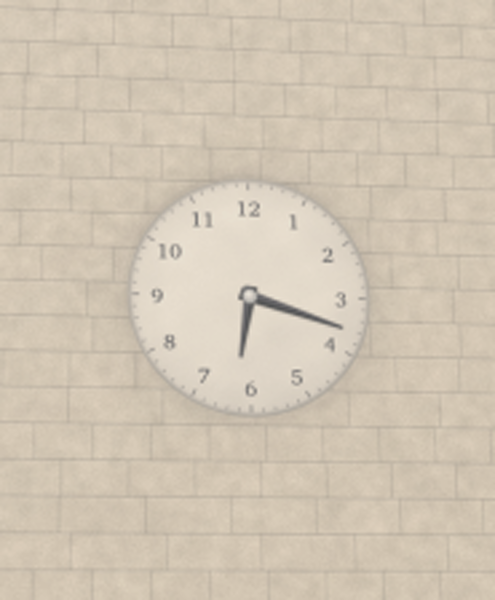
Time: **6:18**
